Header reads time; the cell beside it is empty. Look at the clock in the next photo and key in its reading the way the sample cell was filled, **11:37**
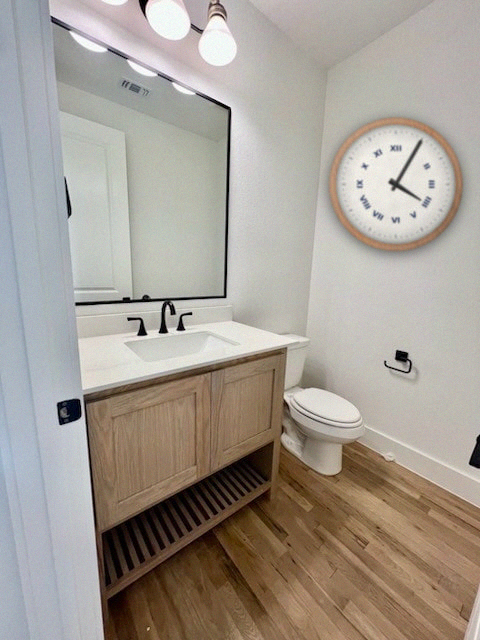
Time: **4:05**
